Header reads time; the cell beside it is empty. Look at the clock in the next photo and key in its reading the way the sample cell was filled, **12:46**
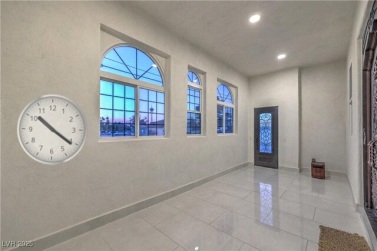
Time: **10:21**
